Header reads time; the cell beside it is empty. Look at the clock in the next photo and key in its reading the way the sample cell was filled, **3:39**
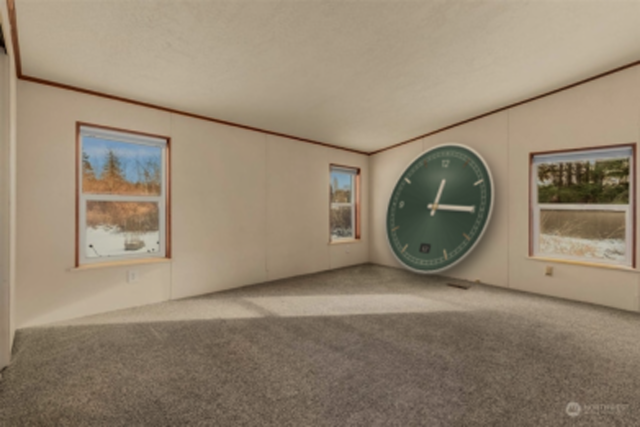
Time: **12:15**
